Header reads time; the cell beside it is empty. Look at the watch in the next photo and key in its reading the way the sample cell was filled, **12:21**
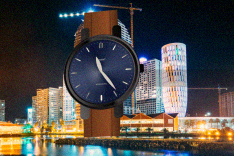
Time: **11:24**
